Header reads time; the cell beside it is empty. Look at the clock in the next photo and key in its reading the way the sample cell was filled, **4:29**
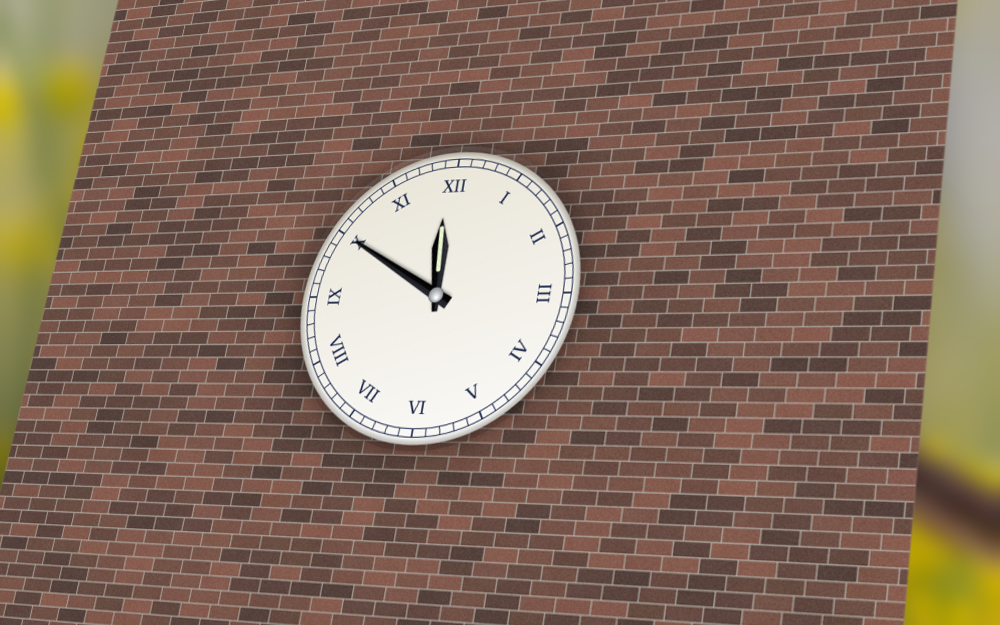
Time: **11:50**
